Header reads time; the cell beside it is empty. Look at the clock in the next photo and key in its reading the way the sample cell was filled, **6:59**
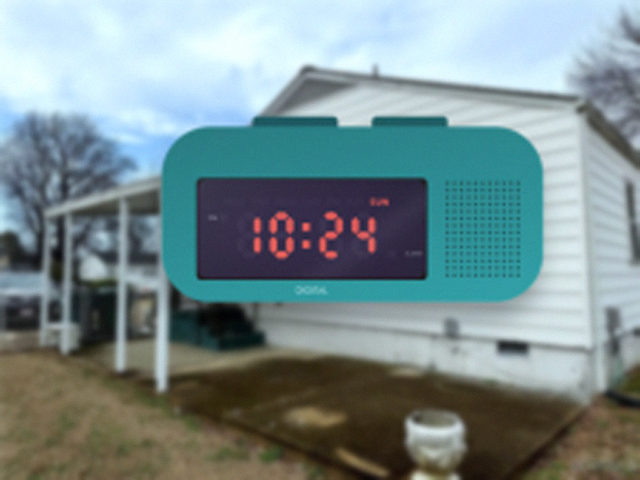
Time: **10:24**
